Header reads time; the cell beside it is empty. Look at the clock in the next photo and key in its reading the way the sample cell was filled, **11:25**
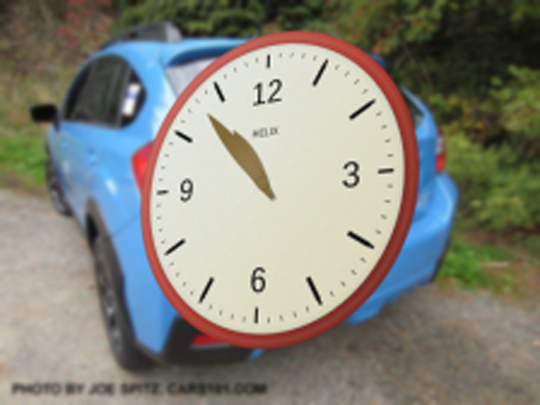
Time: **10:53**
